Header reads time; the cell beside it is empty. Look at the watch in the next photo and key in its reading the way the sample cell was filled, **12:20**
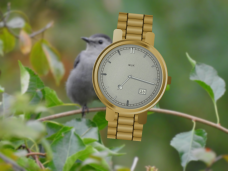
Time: **7:17**
